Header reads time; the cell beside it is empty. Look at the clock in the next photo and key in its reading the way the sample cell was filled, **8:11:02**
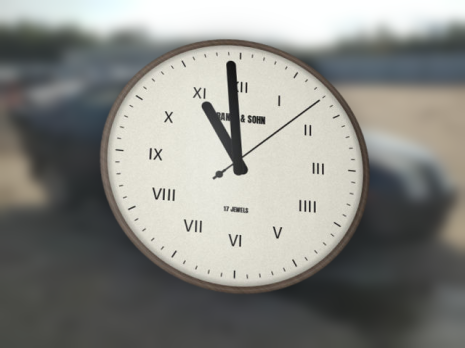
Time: **10:59:08**
